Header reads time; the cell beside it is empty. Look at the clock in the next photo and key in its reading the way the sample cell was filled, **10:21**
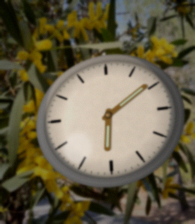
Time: **6:09**
